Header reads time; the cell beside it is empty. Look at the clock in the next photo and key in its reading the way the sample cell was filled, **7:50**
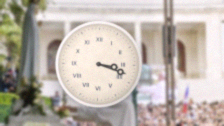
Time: **3:18**
